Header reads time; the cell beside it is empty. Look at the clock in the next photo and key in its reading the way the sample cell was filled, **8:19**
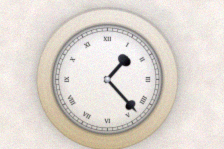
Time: **1:23**
